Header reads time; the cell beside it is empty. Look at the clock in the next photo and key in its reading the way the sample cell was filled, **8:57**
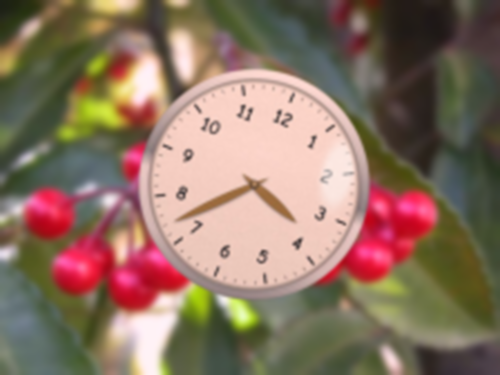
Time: **3:37**
